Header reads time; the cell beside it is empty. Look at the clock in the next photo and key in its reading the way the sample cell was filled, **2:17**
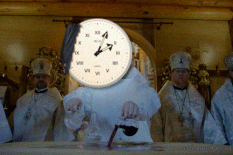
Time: **2:04**
